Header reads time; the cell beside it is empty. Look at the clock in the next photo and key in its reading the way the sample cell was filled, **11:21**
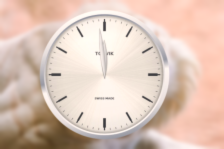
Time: **11:59**
